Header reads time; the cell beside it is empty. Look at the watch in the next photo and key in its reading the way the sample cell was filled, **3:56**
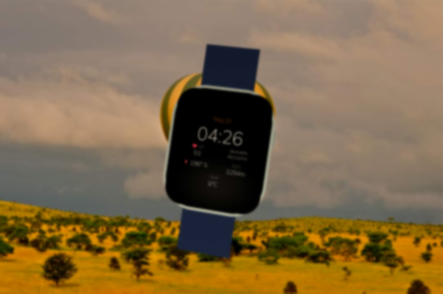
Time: **4:26**
